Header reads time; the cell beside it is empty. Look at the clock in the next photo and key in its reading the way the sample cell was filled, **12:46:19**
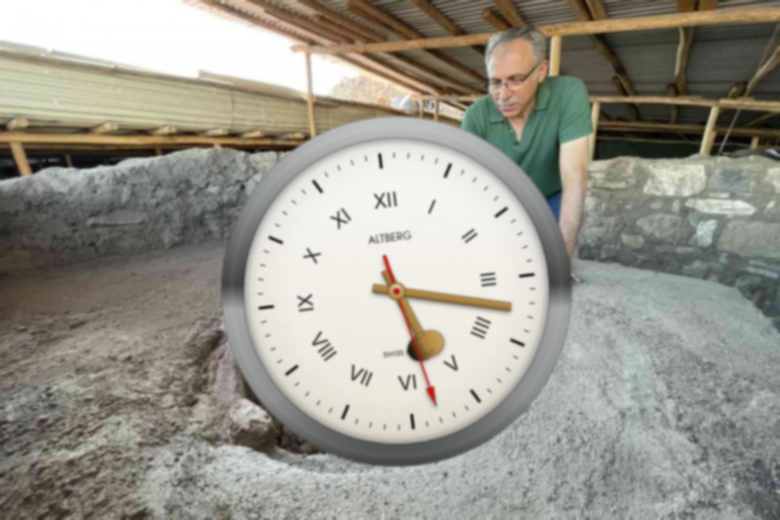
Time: **5:17:28**
